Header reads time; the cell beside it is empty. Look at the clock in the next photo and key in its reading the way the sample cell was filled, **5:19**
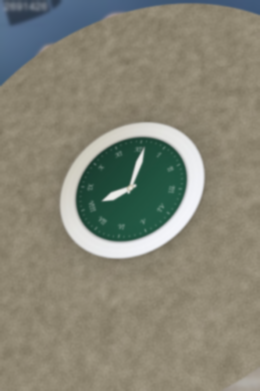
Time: **8:01**
